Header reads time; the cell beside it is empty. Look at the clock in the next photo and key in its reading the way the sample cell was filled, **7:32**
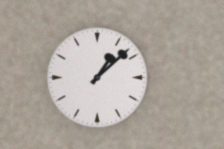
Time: **1:08**
